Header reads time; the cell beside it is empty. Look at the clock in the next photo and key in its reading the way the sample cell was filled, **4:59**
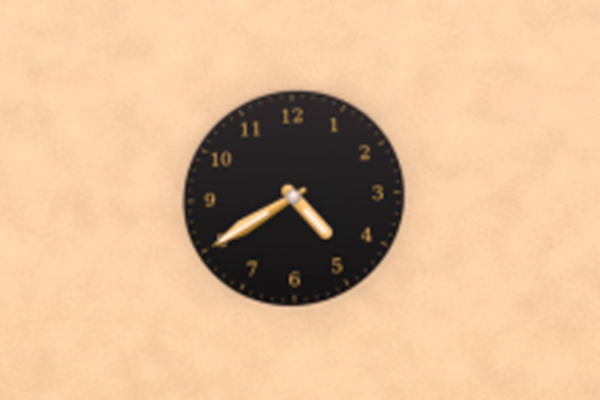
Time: **4:40**
